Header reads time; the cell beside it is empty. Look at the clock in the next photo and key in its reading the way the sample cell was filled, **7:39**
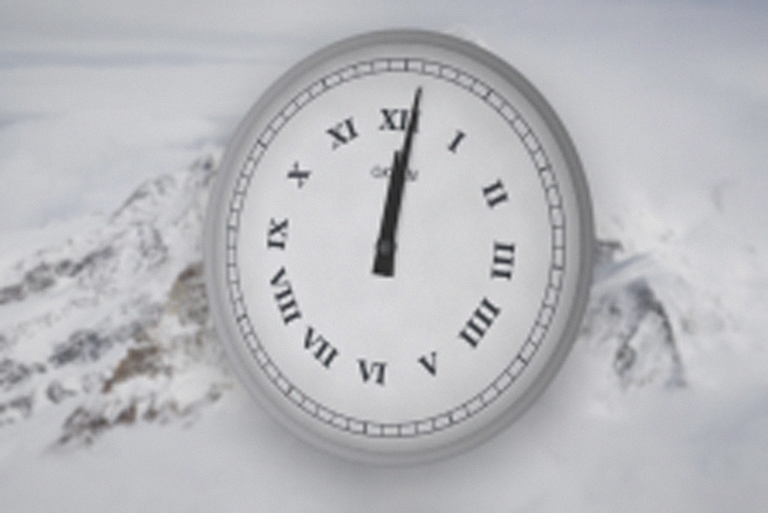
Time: **12:01**
